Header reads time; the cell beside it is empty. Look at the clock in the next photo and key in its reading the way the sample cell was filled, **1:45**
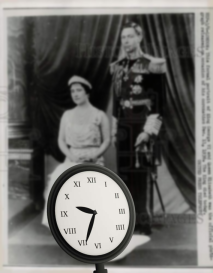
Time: **9:34**
